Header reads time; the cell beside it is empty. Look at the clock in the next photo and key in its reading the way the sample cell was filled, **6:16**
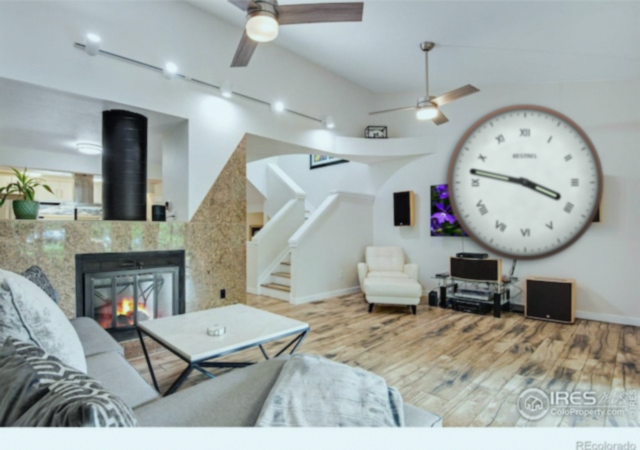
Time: **3:47**
